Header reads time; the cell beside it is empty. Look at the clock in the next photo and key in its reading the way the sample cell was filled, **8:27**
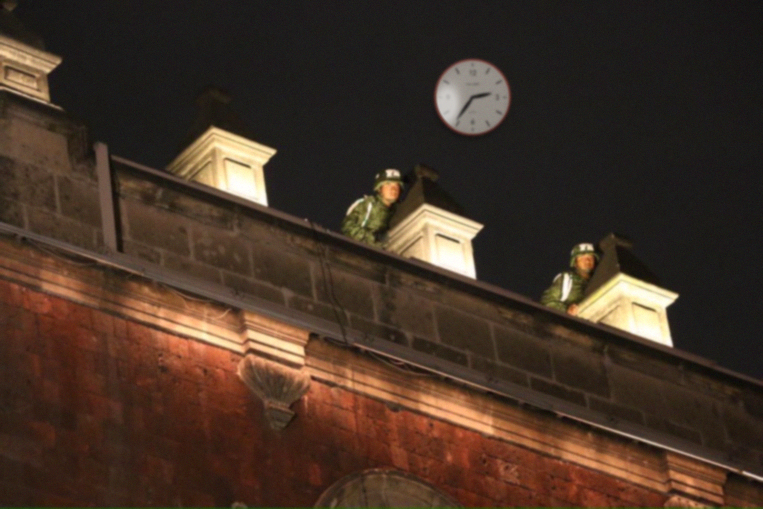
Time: **2:36**
